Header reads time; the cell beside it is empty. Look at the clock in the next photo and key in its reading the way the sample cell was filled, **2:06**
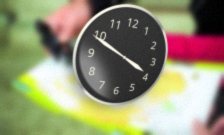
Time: **3:49**
